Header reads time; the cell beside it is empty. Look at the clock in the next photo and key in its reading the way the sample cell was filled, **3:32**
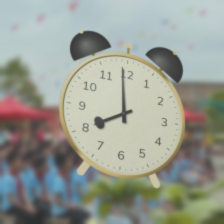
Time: **7:59**
